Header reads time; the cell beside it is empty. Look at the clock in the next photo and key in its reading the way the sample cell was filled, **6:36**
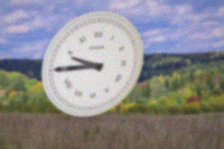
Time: **9:45**
